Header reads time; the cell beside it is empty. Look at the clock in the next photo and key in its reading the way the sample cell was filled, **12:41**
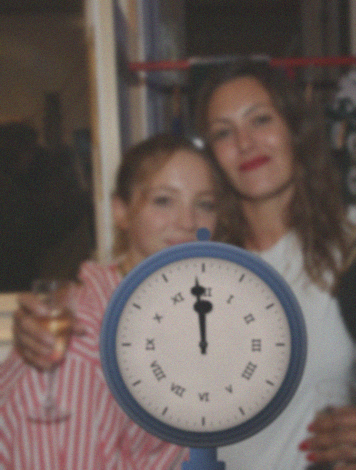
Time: **11:59**
